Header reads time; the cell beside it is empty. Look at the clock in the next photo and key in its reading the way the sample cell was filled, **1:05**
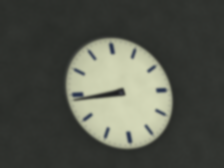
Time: **8:44**
